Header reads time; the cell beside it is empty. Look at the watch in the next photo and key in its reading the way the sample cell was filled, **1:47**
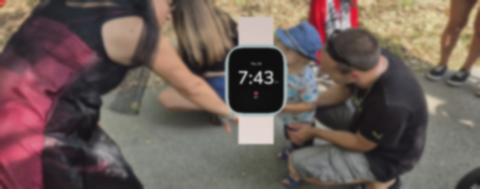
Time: **7:43**
